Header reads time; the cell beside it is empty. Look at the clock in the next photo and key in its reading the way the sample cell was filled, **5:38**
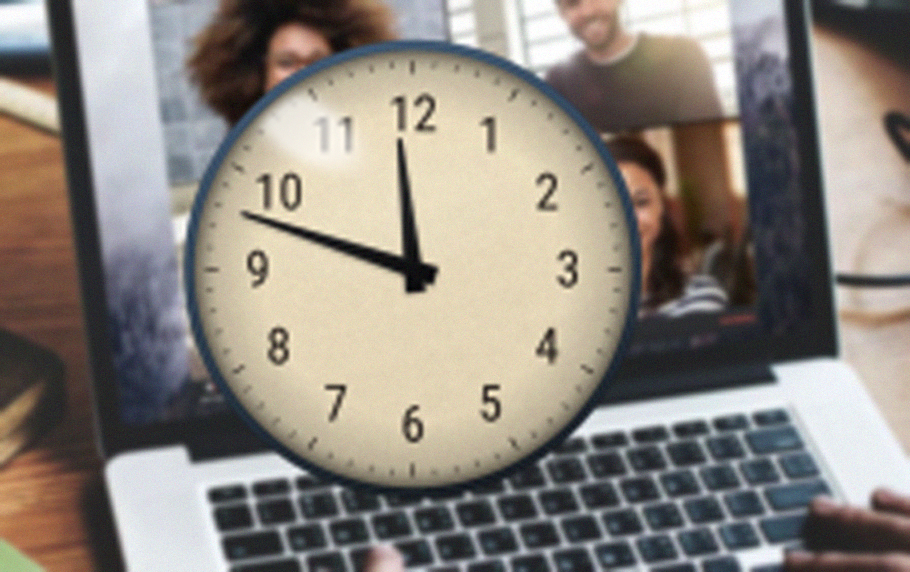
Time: **11:48**
